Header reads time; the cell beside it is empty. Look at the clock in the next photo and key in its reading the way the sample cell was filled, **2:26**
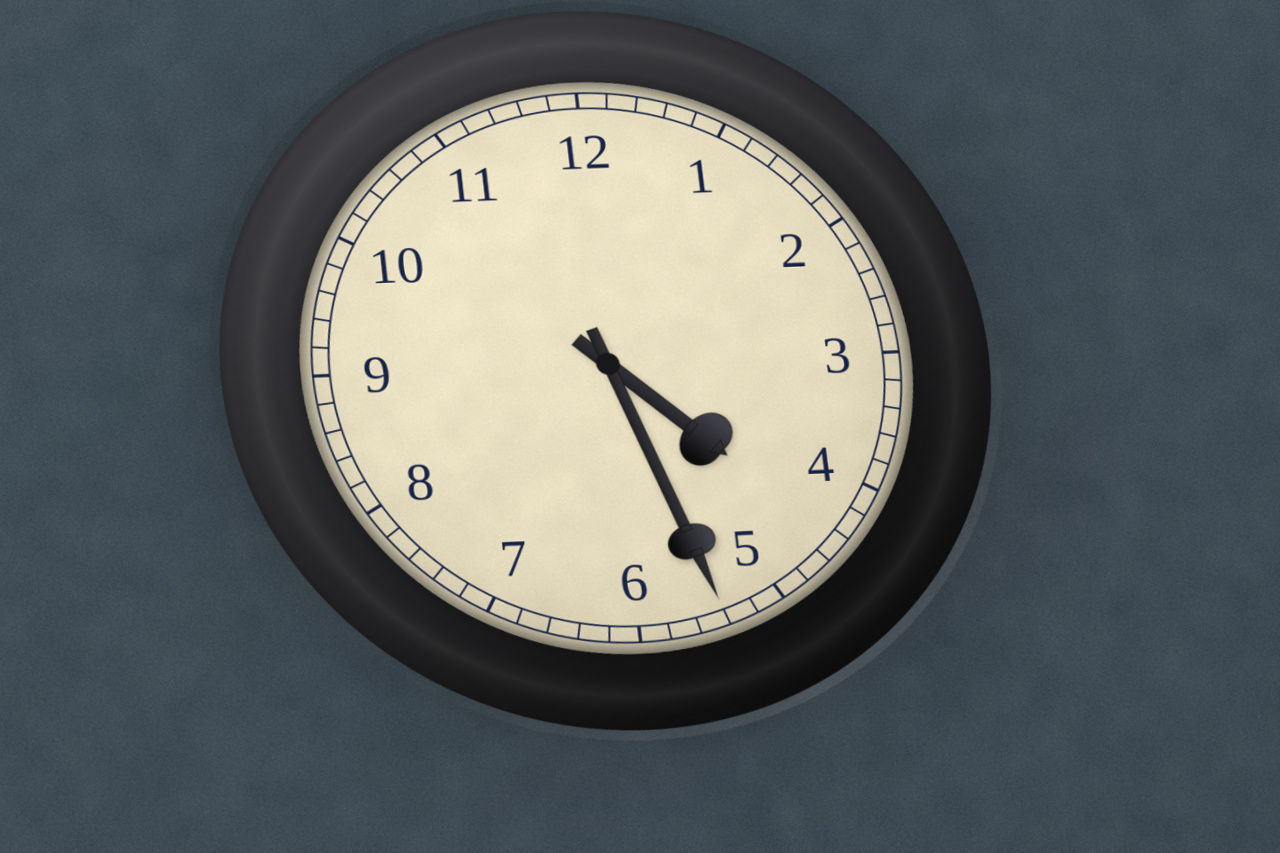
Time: **4:27**
